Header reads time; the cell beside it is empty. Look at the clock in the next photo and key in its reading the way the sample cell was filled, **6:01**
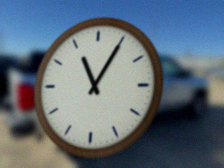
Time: **11:05**
